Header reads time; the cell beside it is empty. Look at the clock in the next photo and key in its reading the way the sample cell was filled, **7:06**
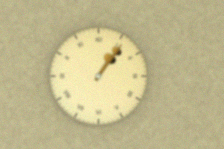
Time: **1:06**
